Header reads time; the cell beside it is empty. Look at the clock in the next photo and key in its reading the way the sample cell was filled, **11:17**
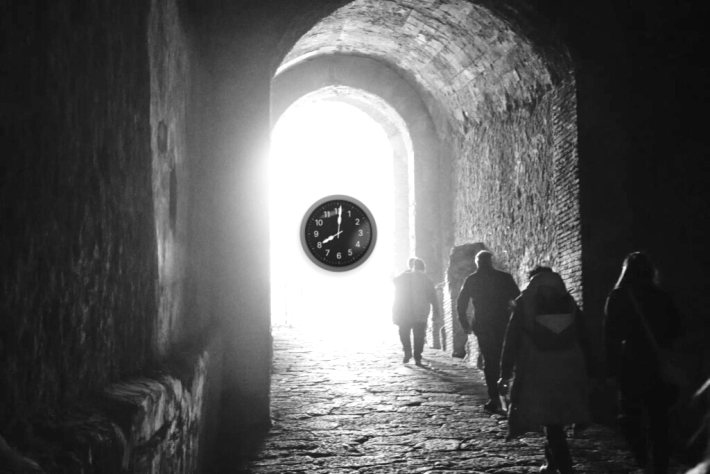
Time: **8:01**
